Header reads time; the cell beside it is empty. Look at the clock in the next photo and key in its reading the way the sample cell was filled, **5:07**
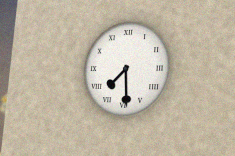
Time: **7:29**
